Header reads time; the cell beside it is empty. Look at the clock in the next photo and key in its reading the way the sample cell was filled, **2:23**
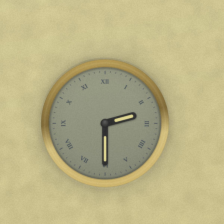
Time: **2:30**
